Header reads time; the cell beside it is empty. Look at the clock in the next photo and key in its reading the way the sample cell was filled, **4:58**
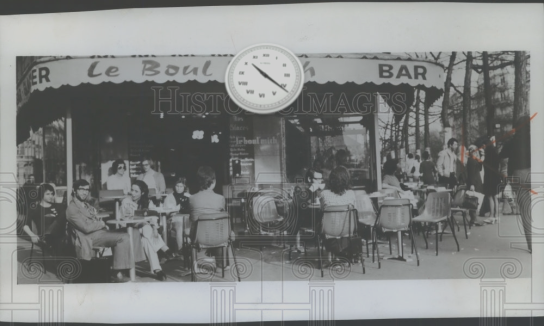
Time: **10:21**
